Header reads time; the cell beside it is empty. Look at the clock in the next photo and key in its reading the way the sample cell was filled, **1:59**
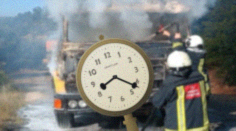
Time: **8:22**
